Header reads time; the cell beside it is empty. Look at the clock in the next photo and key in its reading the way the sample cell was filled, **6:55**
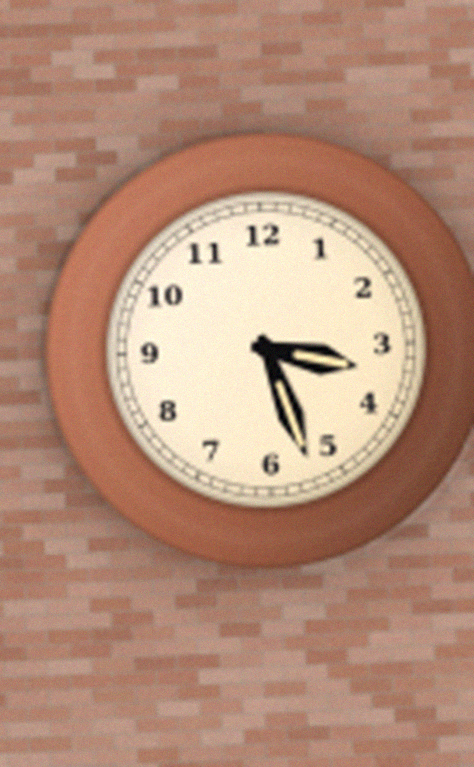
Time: **3:27**
